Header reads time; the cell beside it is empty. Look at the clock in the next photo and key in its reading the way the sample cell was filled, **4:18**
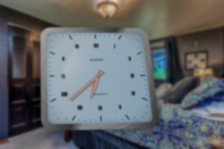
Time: **6:38**
